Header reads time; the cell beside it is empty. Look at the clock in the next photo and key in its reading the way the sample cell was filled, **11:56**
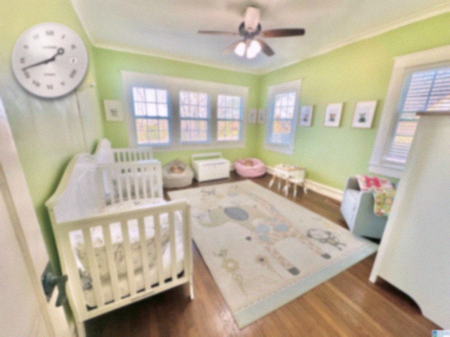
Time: **1:42**
